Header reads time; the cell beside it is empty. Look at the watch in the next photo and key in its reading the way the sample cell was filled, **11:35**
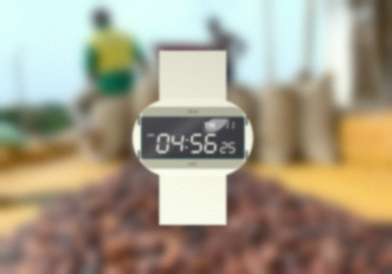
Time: **4:56**
